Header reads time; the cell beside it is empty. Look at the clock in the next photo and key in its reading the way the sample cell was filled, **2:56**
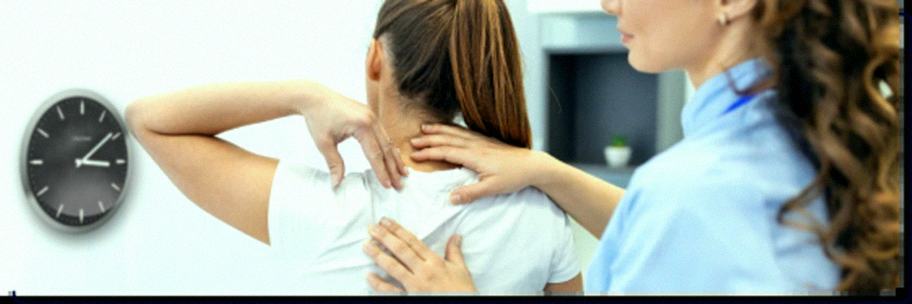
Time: **3:09**
